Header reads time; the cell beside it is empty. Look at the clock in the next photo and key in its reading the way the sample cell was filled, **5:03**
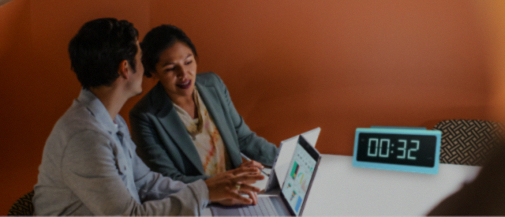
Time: **0:32**
